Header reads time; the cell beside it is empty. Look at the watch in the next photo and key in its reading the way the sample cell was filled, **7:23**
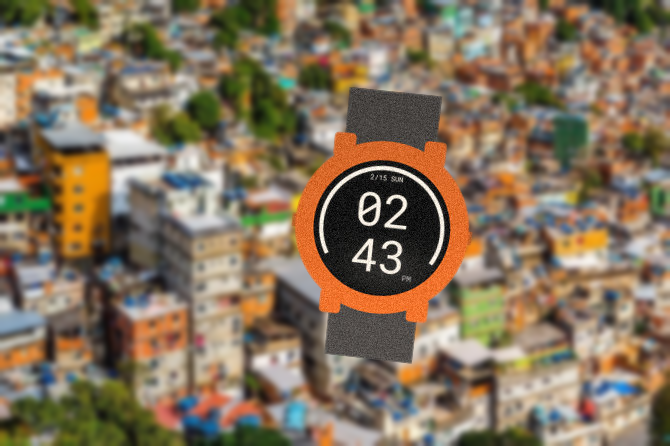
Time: **2:43**
